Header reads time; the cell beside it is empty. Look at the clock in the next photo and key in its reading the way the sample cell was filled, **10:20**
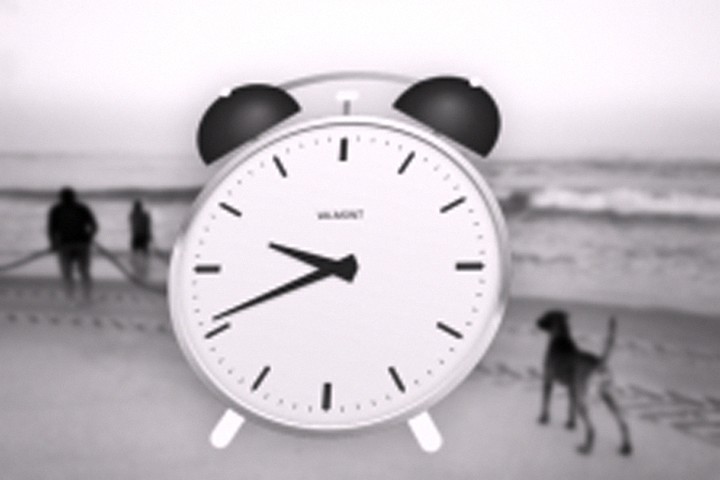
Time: **9:41**
